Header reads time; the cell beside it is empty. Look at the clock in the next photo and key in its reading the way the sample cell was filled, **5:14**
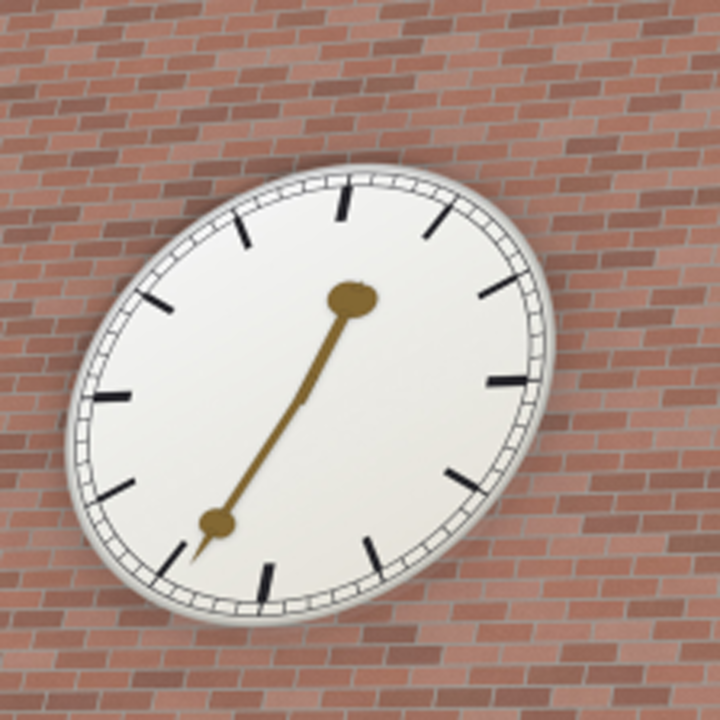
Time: **12:34**
